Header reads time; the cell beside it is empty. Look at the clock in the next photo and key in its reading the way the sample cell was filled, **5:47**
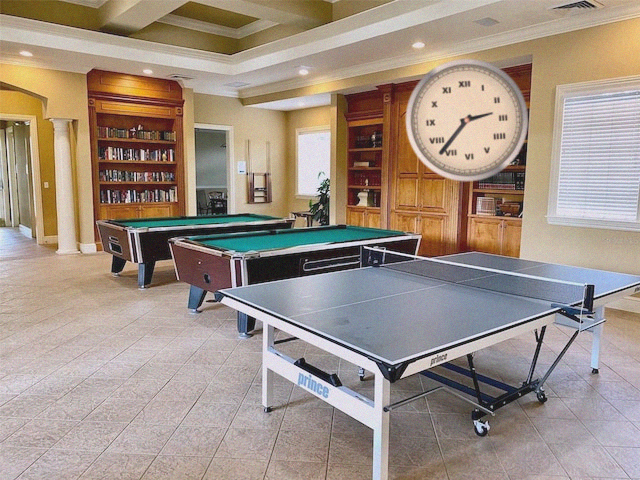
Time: **2:37**
